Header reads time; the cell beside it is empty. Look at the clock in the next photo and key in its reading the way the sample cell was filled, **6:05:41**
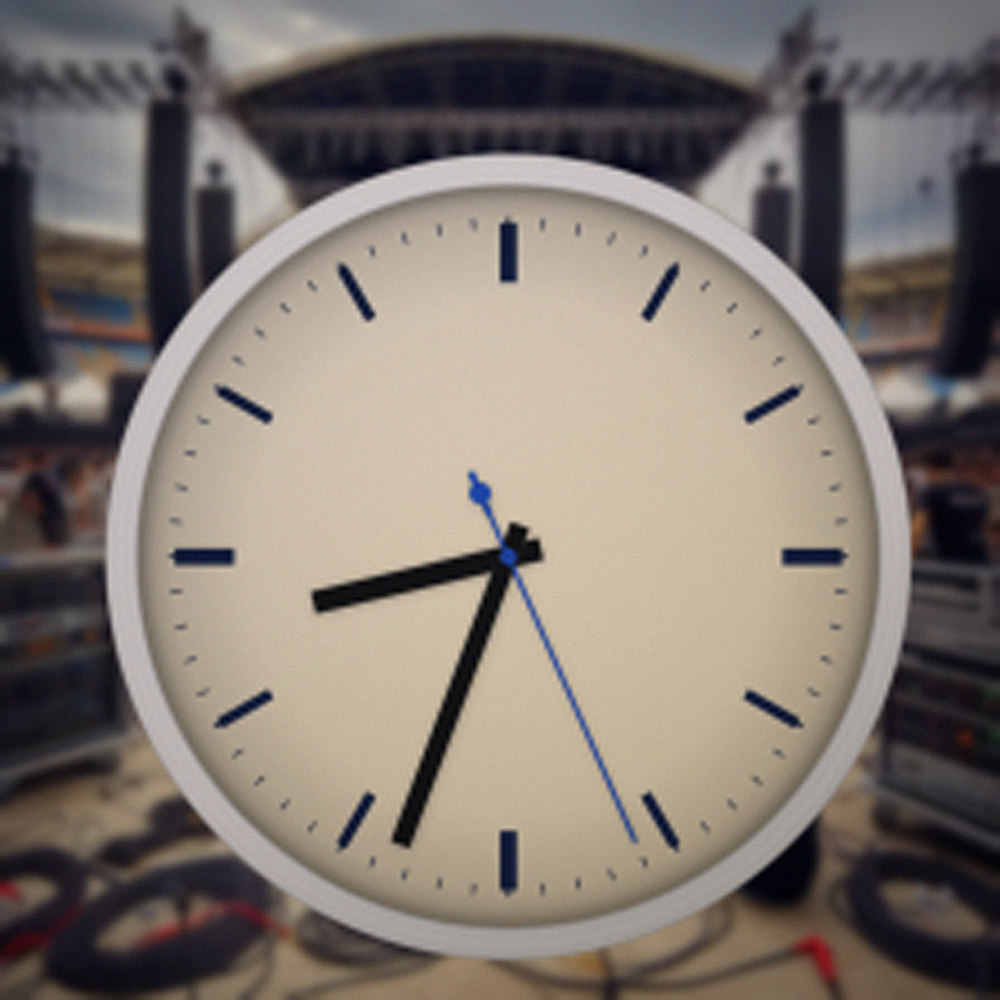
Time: **8:33:26**
